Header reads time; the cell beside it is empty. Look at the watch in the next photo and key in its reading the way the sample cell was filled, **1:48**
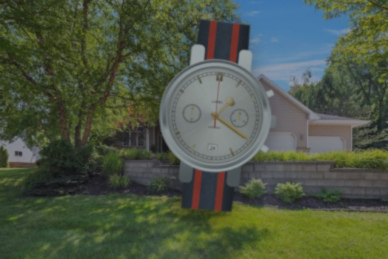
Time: **1:20**
